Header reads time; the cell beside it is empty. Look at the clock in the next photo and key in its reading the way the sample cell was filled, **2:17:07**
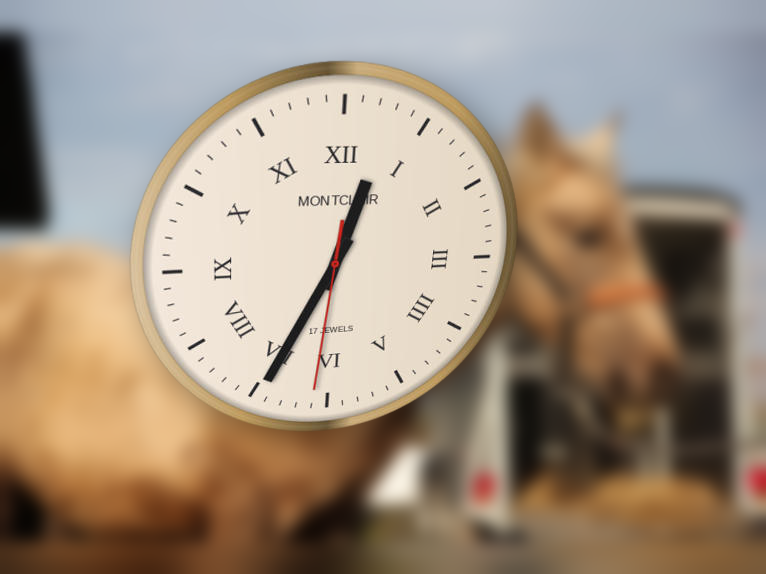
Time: **12:34:31**
